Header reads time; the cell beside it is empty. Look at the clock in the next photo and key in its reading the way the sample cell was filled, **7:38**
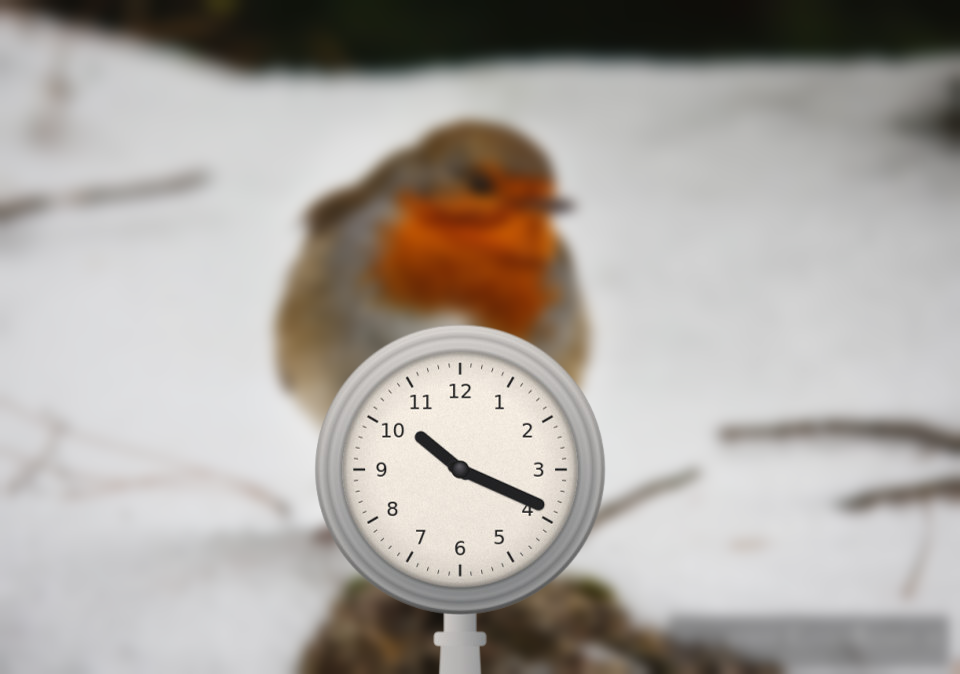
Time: **10:19**
